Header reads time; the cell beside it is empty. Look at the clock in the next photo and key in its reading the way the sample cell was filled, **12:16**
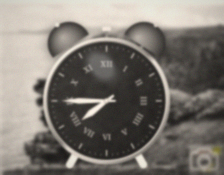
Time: **7:45**
